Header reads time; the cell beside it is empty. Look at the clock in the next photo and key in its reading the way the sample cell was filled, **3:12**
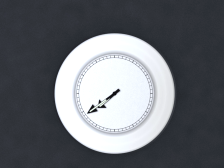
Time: **7:39**
